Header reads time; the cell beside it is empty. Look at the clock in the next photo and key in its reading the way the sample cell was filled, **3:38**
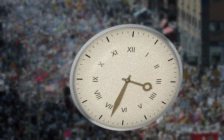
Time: **3:33**
